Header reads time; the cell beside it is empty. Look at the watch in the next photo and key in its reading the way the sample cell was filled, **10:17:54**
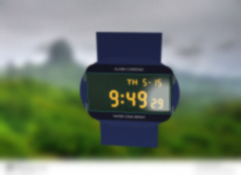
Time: **9:49:29**
